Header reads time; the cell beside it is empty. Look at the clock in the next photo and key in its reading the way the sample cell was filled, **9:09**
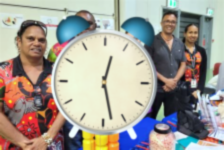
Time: **12:28**
